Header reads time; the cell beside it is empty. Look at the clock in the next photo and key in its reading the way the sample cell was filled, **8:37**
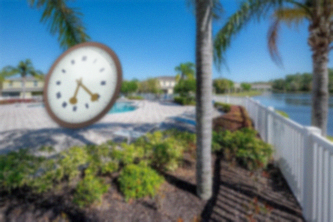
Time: **6:21**
